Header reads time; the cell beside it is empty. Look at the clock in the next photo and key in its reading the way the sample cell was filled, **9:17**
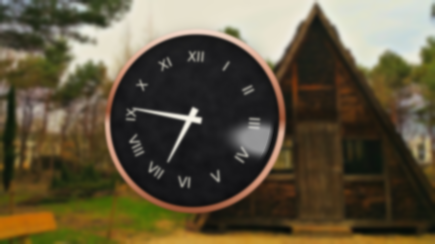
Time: **6:46**
